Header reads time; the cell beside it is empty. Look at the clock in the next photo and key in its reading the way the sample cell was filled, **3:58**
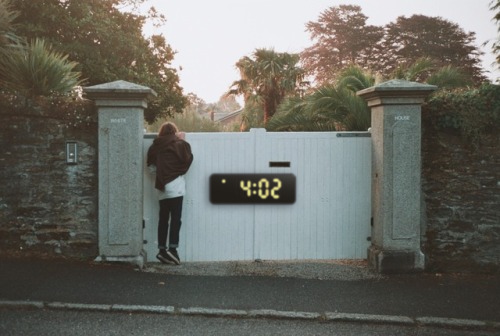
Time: **4:02**
